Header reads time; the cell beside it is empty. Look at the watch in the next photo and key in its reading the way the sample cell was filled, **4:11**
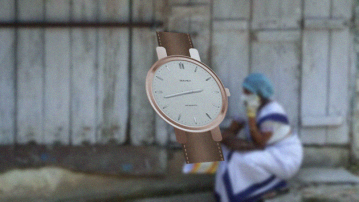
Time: **2:43**
